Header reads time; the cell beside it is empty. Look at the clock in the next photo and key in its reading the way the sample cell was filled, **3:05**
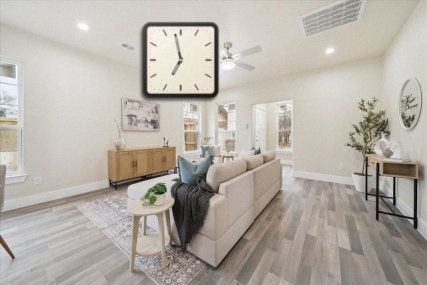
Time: **6:58**
